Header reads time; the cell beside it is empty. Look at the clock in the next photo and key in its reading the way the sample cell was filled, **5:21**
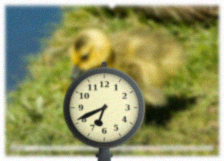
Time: **6:41**
